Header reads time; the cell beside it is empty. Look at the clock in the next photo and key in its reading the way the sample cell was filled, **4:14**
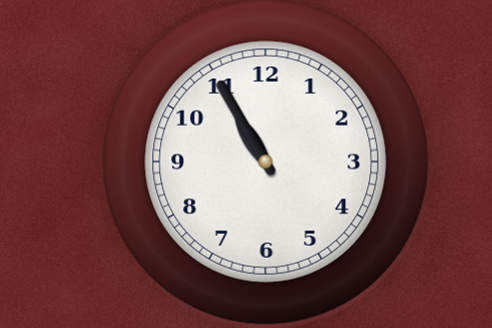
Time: **10:55**
